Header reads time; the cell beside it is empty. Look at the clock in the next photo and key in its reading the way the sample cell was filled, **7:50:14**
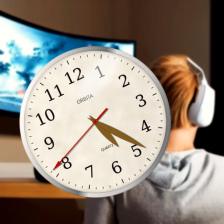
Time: **5:23:41**
